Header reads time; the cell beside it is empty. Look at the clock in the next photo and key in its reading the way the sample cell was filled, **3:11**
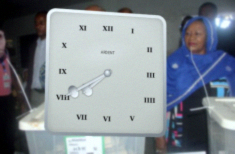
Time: **7:40**
